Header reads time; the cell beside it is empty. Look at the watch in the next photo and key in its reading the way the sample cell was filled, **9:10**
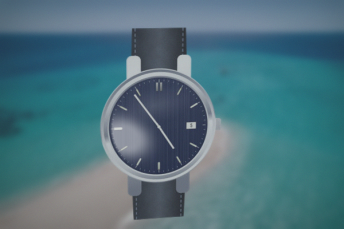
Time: **4:54**
